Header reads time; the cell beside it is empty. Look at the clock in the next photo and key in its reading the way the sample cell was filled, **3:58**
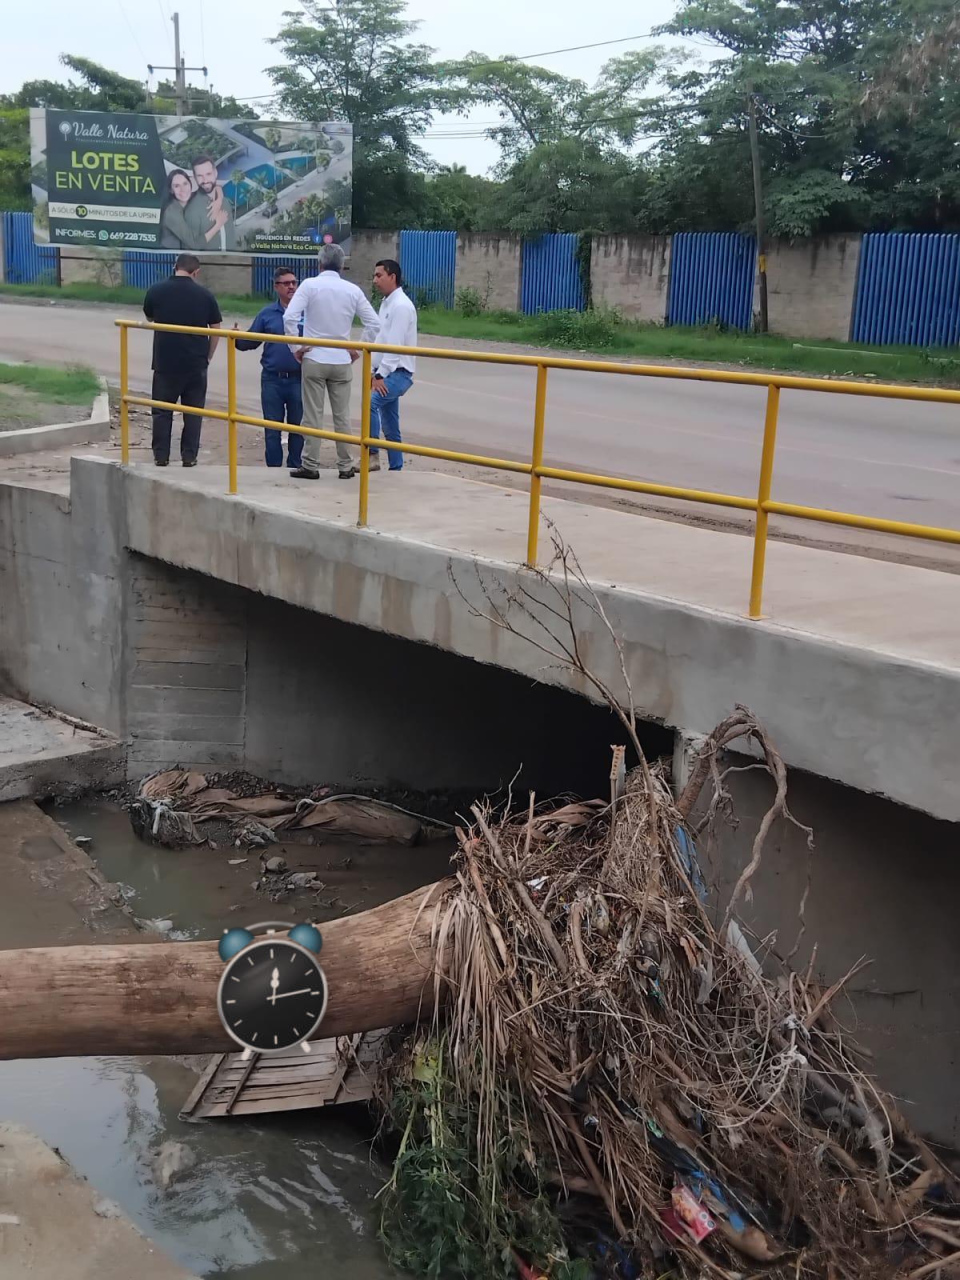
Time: **12:14**
